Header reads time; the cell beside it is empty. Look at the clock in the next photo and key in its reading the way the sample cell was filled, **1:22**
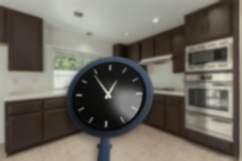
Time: **12:54**
